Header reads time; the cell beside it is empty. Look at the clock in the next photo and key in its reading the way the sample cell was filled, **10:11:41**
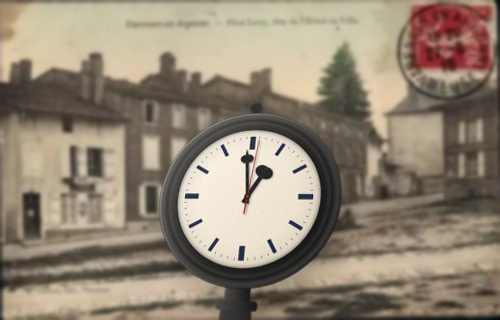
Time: **12:59:01**
